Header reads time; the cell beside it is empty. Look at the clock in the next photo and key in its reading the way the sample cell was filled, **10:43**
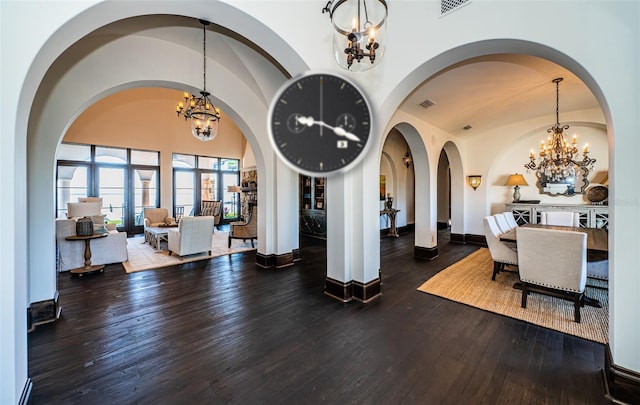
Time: **9:19**
